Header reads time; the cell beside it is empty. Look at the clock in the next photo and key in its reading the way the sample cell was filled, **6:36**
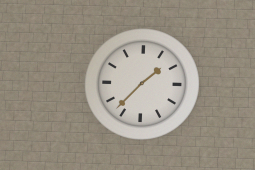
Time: **1:37**
